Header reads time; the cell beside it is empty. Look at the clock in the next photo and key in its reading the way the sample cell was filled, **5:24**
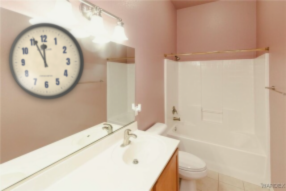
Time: **11:56**
